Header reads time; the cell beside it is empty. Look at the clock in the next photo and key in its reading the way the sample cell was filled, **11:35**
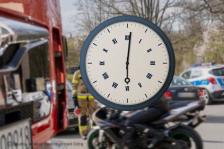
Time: **6:01**
